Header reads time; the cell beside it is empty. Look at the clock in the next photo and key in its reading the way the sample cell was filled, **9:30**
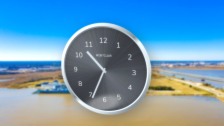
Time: **10:34**
